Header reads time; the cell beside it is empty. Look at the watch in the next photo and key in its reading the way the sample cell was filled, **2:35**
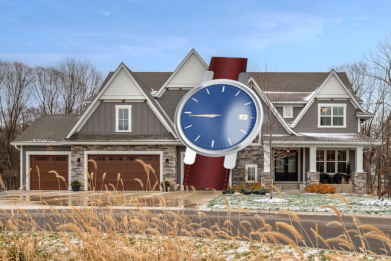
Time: **8:44**
